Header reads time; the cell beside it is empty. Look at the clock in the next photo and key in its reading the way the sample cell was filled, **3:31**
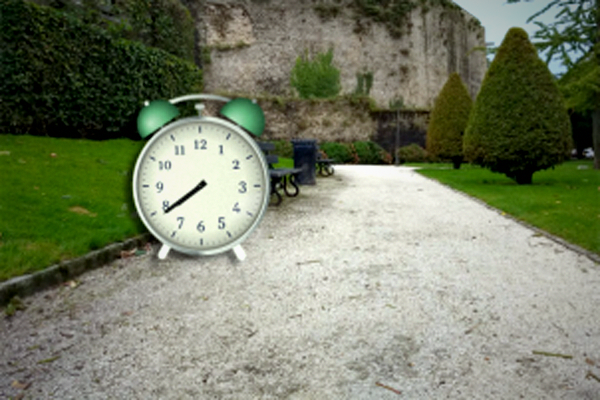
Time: **7:39**
